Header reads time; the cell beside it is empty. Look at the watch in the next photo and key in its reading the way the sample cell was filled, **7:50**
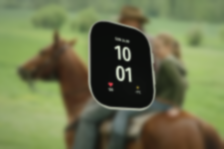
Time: **10:01**
